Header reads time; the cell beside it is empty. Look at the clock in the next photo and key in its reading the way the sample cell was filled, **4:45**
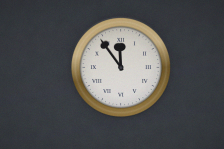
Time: **11:54**
